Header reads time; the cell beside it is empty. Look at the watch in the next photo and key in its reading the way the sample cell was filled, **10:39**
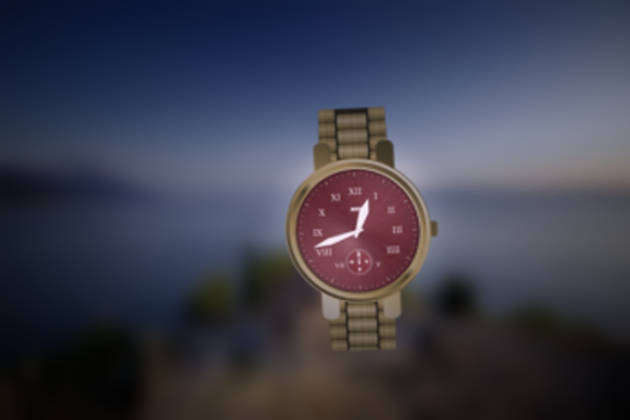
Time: **12:42**
